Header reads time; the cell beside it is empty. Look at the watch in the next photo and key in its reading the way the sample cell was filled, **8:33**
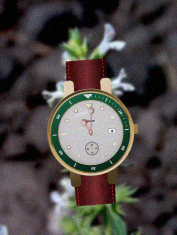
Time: **11:01**
